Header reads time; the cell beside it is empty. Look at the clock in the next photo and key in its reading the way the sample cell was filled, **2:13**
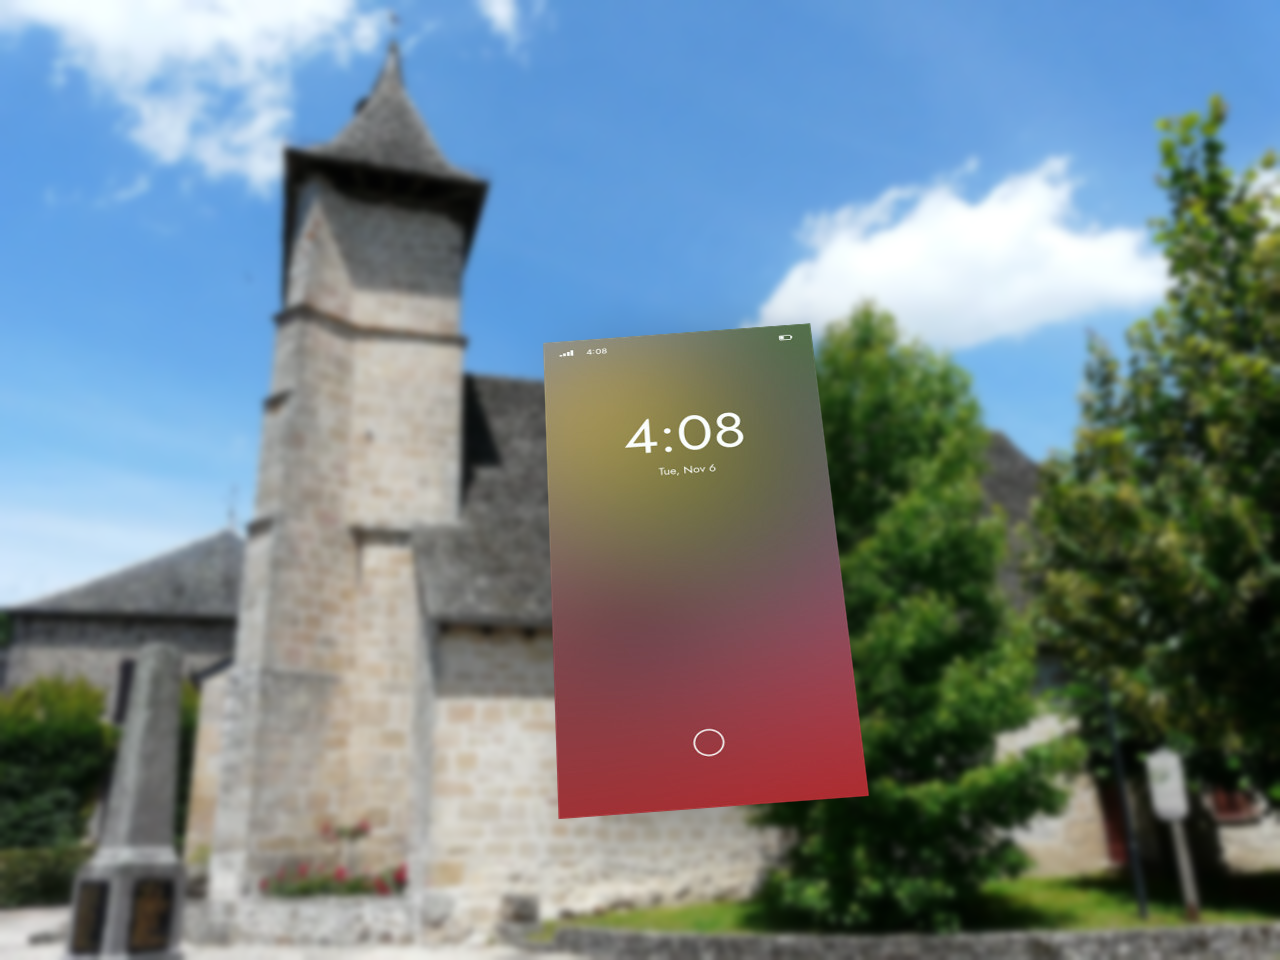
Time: **4:08**
